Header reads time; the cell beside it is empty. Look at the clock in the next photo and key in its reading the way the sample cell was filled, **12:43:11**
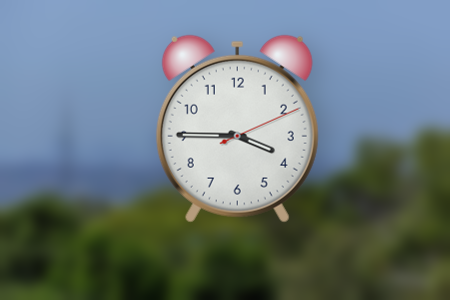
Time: **3:45:11**
